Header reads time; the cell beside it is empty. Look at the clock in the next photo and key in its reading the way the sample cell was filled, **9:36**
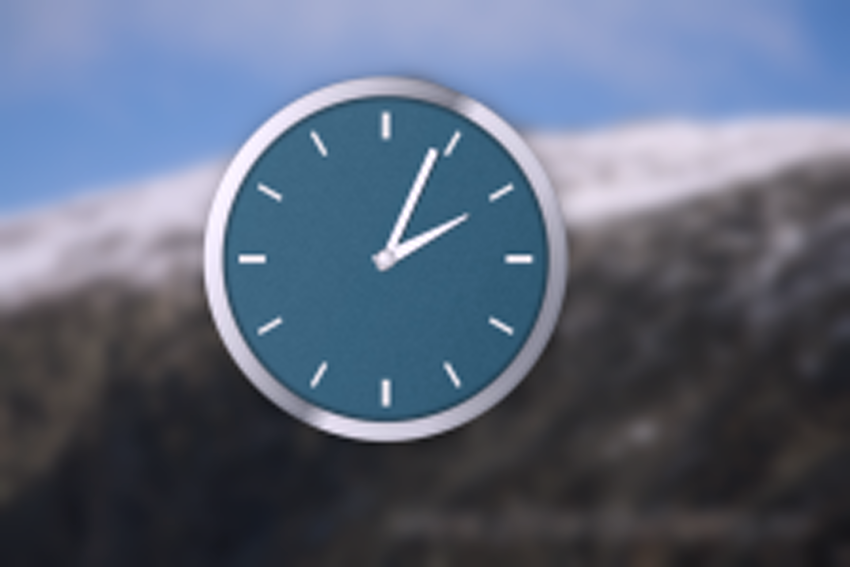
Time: **2:04**
